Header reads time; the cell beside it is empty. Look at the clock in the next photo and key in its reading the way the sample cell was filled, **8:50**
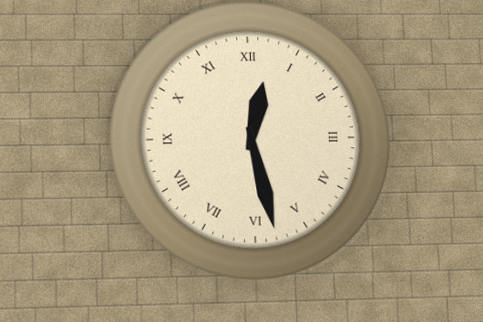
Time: **12:28**
